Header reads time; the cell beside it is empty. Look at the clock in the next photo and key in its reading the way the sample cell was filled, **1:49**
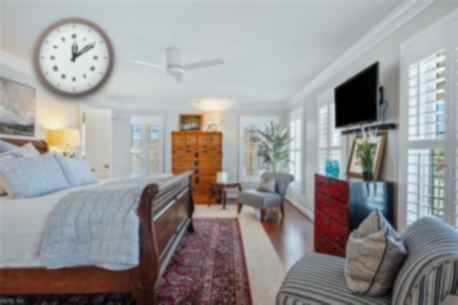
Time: **12:09**
